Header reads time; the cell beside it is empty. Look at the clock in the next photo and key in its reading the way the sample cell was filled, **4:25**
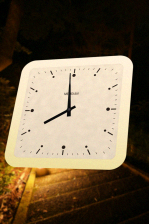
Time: **7:59**
